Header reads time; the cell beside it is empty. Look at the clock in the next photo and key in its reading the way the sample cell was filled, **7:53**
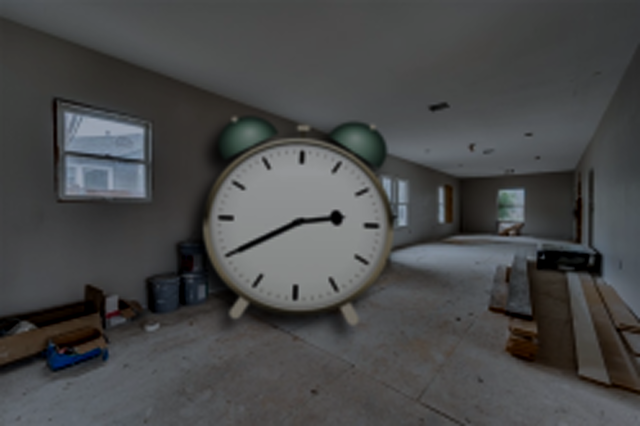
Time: **2:40**
